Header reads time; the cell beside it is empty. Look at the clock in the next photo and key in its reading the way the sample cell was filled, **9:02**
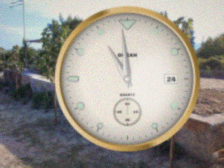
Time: **10:59**
